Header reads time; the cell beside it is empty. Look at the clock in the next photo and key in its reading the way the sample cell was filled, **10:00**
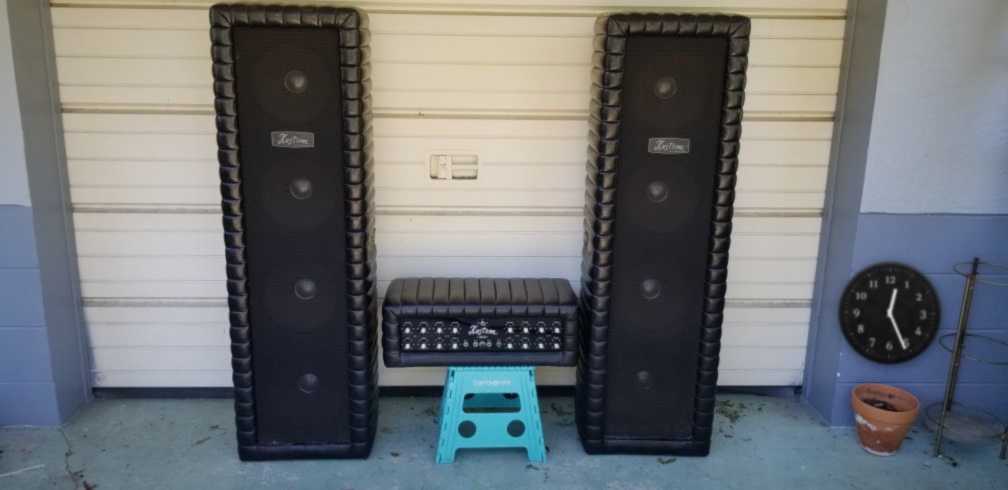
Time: **12:26**
